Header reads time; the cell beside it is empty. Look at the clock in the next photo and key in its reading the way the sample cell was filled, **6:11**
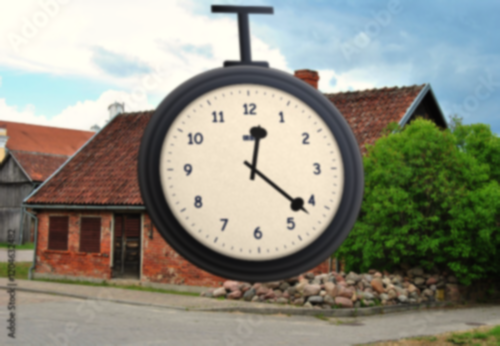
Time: **12:22**
